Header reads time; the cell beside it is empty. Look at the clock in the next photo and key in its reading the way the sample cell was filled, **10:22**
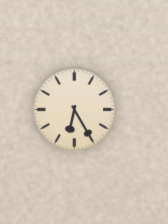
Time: **6:25**
